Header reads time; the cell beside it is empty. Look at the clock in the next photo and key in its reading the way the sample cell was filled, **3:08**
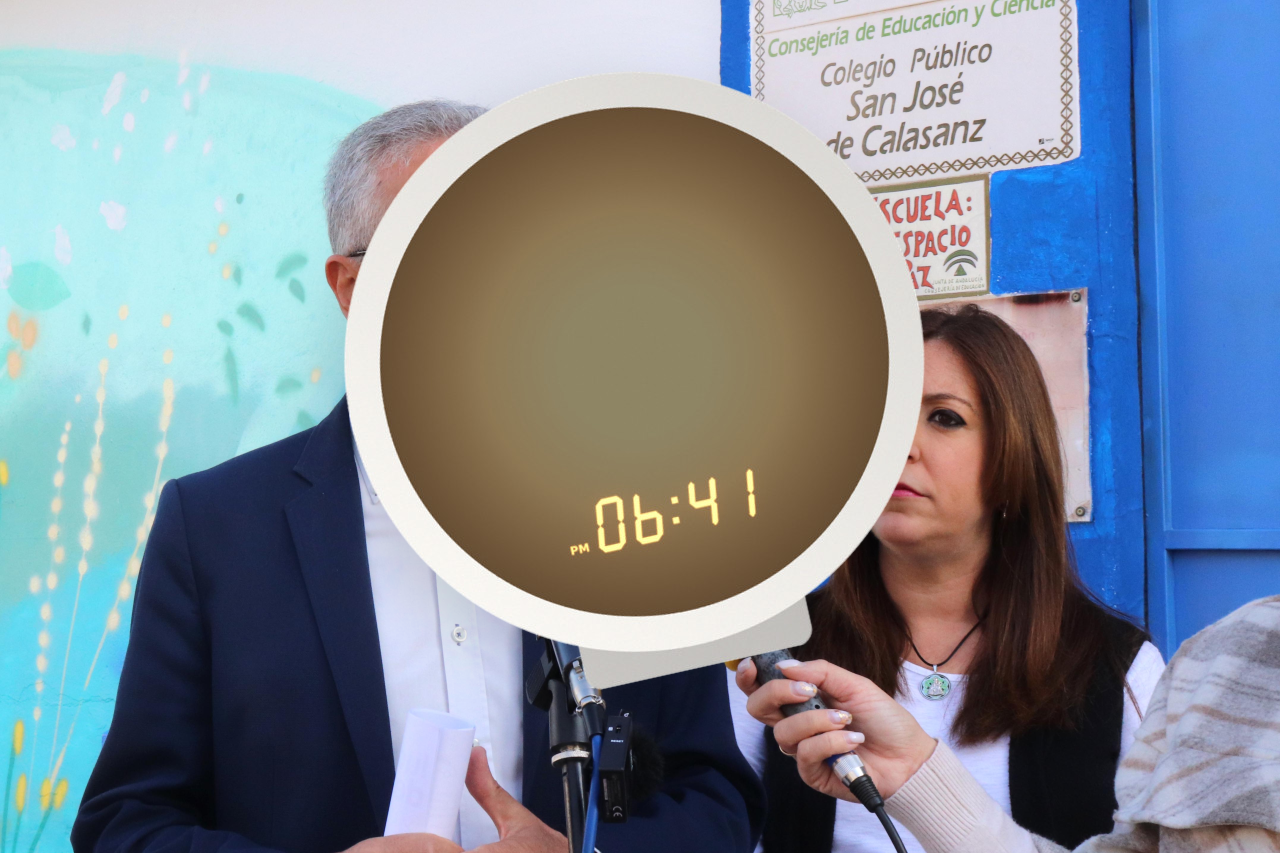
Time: **6:41**
